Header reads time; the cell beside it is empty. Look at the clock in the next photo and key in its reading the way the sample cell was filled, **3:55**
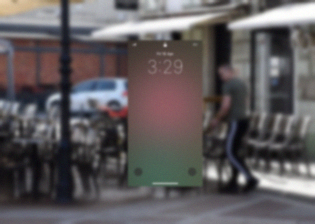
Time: **3:29**
